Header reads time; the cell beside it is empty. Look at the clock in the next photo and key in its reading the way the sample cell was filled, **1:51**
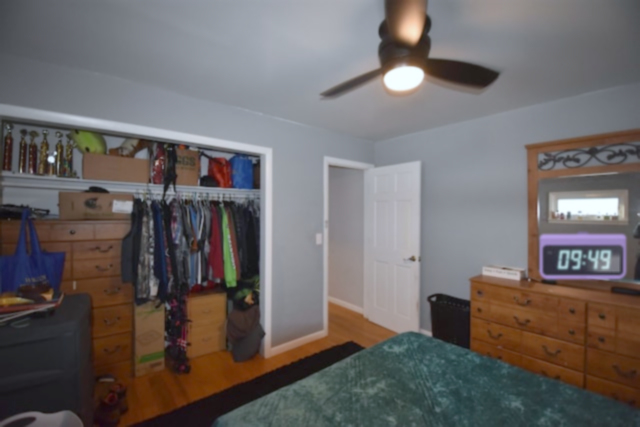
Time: **9:49**
